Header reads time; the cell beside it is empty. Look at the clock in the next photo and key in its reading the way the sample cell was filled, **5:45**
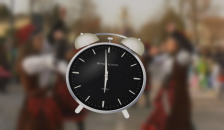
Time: **5:59**
